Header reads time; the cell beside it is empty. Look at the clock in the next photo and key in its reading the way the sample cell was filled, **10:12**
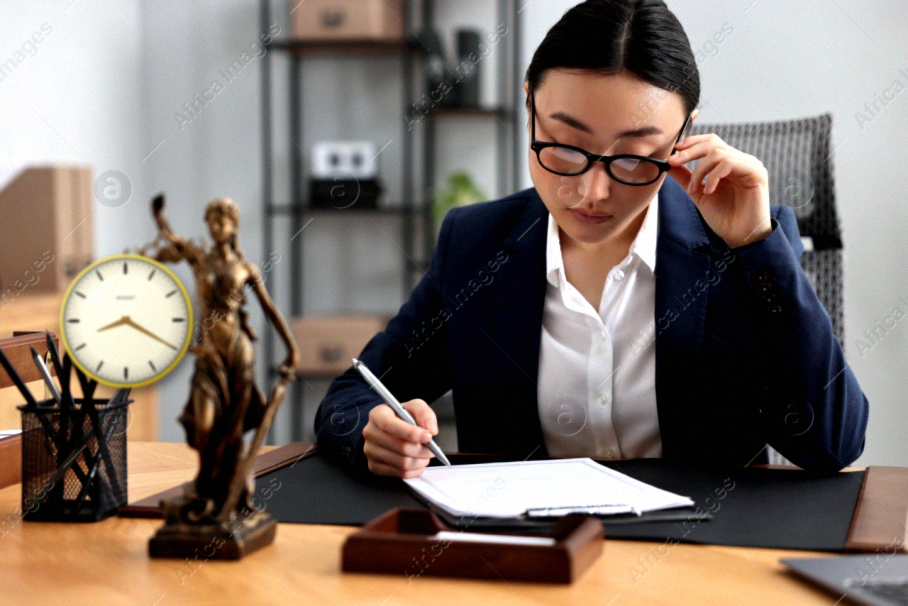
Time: **8:20**
